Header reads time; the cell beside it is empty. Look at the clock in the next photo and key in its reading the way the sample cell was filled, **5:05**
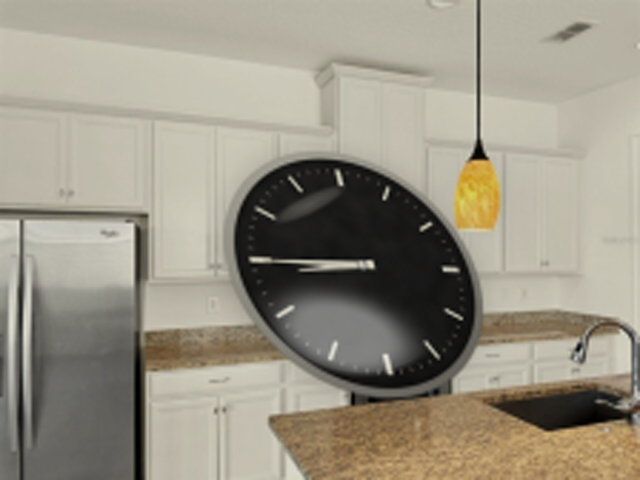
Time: **8:45**
